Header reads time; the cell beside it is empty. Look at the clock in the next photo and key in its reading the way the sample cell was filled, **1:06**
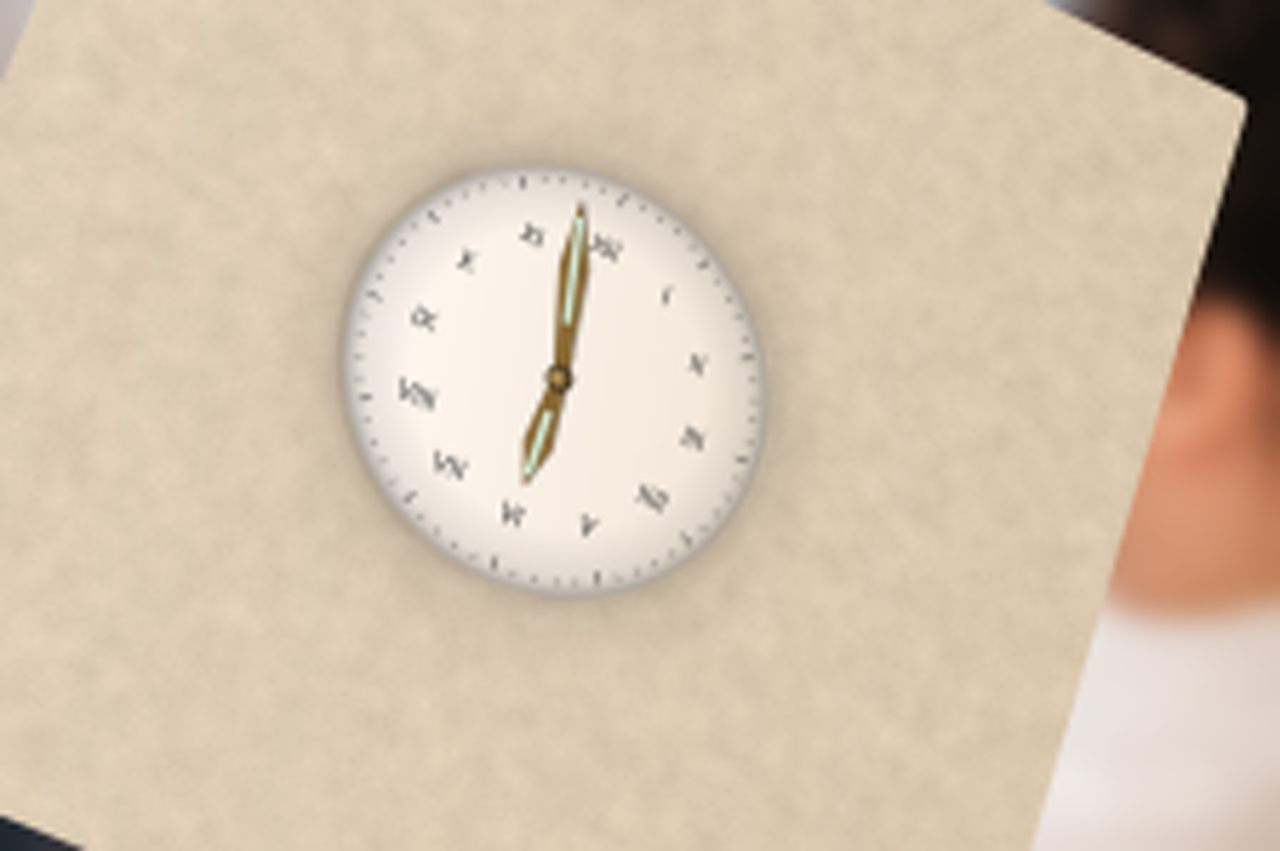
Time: **5:58**
